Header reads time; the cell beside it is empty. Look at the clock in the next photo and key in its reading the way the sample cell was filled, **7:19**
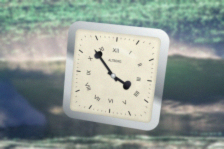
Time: **3:53**
